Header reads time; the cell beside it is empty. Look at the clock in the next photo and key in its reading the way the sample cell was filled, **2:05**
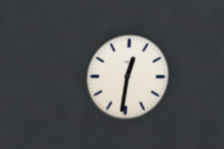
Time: **12:31**
